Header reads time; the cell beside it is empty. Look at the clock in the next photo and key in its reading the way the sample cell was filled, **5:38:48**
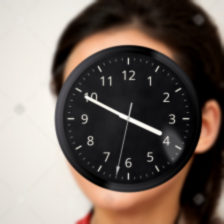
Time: **3:49:32**
